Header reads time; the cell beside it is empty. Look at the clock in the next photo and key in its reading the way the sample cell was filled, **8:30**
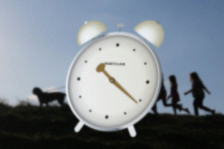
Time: **10:21**
